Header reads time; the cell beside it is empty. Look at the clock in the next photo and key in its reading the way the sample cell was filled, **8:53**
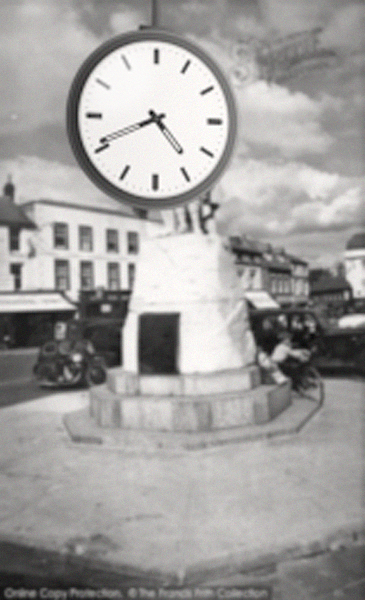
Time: **4:41**
